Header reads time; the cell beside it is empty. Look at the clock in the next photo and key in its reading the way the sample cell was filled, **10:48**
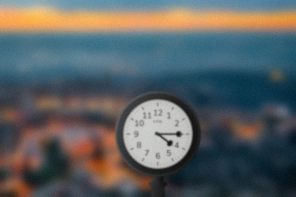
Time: **4:15**
